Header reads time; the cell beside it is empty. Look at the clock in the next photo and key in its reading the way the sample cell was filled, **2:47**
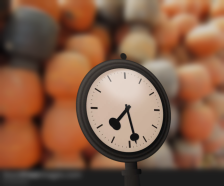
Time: **7:28**
